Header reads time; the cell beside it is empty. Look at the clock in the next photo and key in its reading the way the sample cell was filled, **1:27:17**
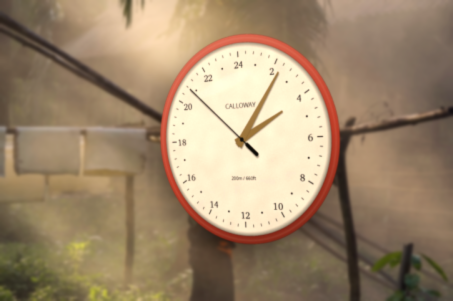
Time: **4:05:52**
